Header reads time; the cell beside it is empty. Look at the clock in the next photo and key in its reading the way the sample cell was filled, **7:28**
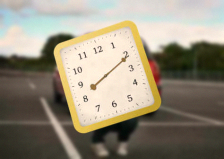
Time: **8:11**
